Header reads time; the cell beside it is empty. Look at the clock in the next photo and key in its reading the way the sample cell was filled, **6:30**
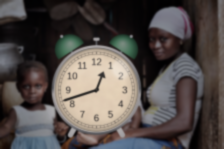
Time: **12:42**
